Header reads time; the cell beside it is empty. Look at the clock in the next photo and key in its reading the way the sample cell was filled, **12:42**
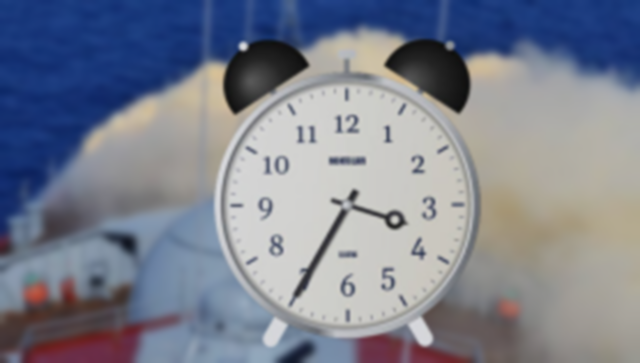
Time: **3:35**
